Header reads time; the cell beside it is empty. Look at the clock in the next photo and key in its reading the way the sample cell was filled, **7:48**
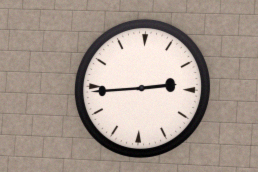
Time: **2:44**
